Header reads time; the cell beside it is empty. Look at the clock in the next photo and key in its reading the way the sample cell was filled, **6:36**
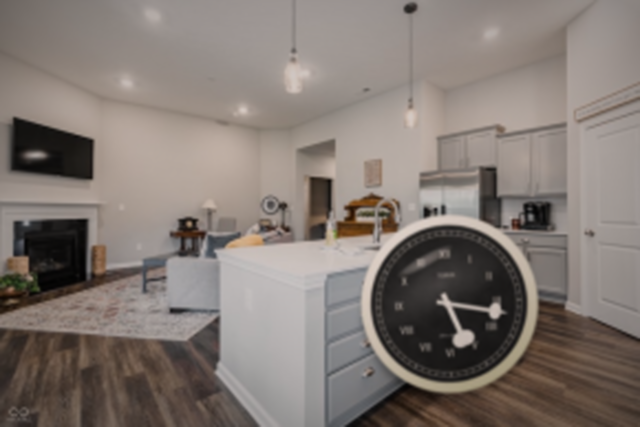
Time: **5:17**
